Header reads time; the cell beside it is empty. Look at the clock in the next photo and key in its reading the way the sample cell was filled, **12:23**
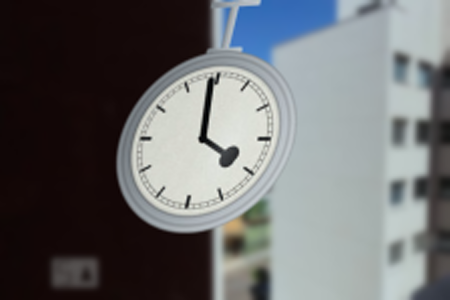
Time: **3:59**
